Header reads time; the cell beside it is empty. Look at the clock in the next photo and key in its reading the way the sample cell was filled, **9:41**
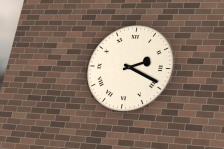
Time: **2:19**
